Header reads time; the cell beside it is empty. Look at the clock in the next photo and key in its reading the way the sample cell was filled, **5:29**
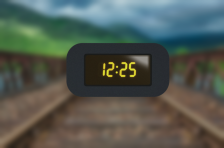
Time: **12:25**
